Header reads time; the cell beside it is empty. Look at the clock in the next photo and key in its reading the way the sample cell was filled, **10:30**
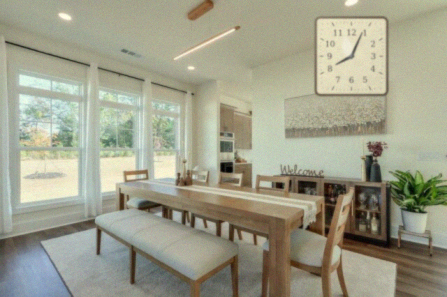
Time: **8:04**
